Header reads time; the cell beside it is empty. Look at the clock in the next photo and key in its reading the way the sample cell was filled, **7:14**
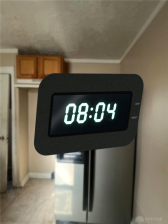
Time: **8:04**
